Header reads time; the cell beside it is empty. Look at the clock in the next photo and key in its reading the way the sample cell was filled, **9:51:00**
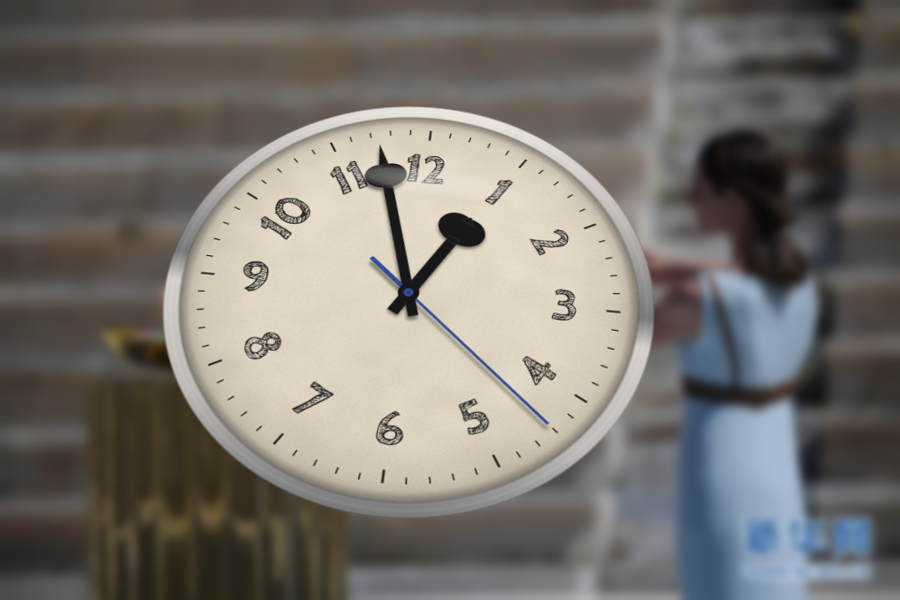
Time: **12:57:22**
